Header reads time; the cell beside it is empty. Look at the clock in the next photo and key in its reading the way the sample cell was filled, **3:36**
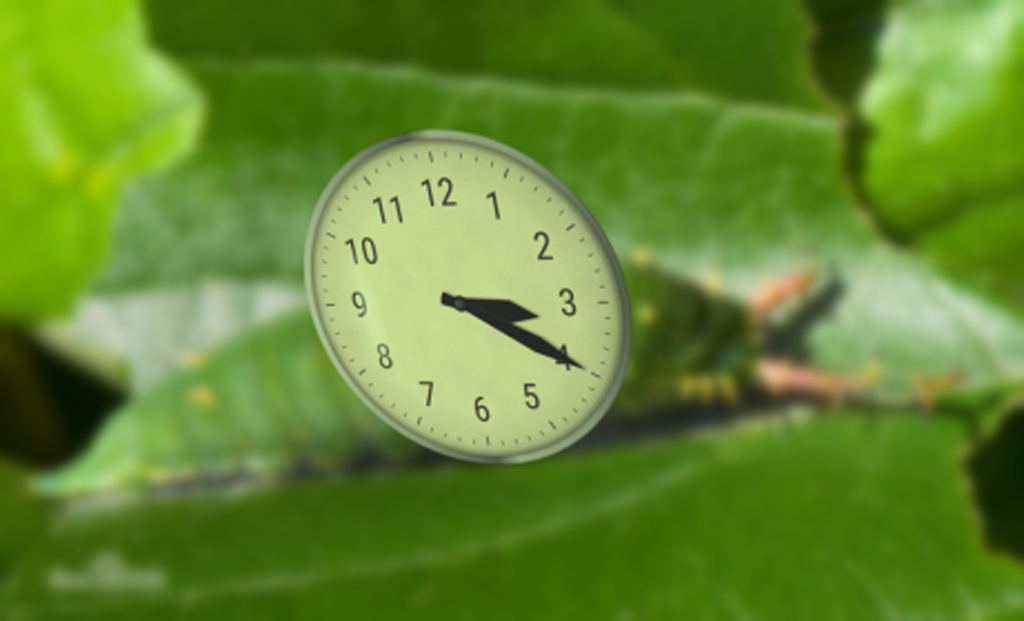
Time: **3:20**
